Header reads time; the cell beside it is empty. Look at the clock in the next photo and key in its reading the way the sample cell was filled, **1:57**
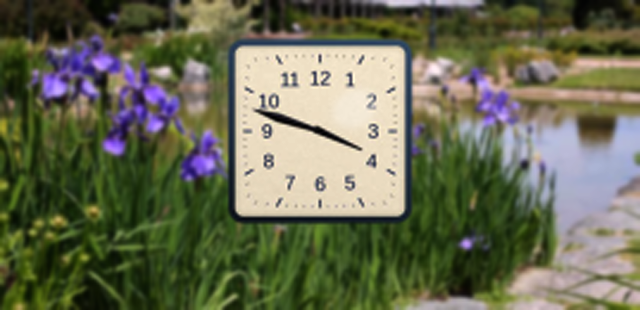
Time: **3:48**
